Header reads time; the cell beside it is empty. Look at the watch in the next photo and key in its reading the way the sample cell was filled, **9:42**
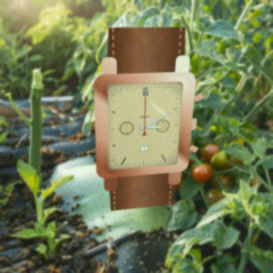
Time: **3:10**
